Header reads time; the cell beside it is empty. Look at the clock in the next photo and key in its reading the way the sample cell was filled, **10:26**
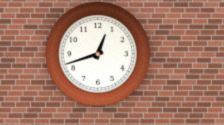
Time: **12:42**
